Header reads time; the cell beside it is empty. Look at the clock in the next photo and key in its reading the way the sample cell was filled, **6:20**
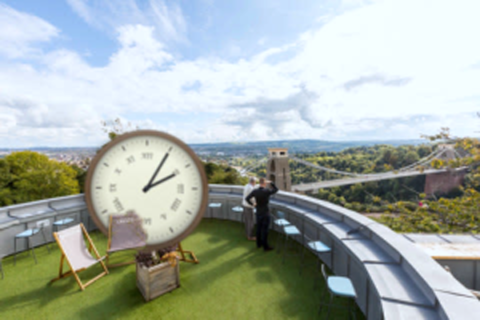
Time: **2:05**
